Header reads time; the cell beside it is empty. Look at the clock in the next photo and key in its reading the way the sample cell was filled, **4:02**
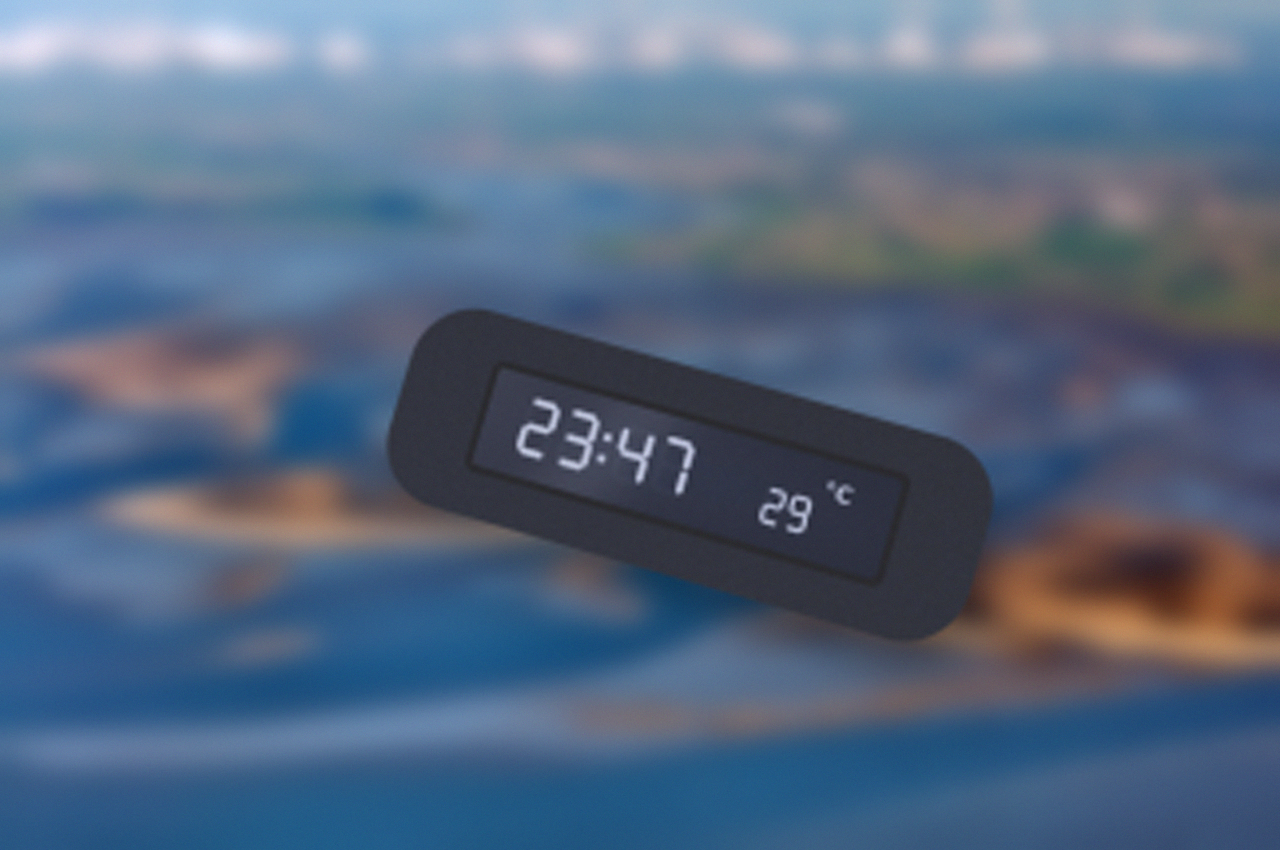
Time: **23:47**
